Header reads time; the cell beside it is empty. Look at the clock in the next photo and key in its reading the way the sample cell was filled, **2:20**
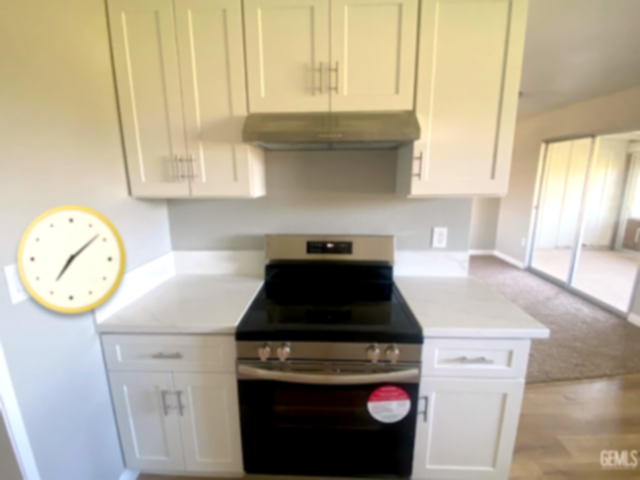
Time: **7:08**
